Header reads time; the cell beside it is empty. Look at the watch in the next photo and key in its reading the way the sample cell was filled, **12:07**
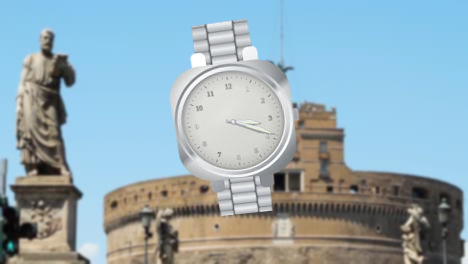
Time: **3:19**
